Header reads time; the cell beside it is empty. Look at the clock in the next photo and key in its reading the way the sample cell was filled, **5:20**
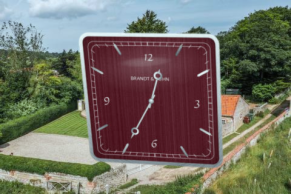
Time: **12:35**
